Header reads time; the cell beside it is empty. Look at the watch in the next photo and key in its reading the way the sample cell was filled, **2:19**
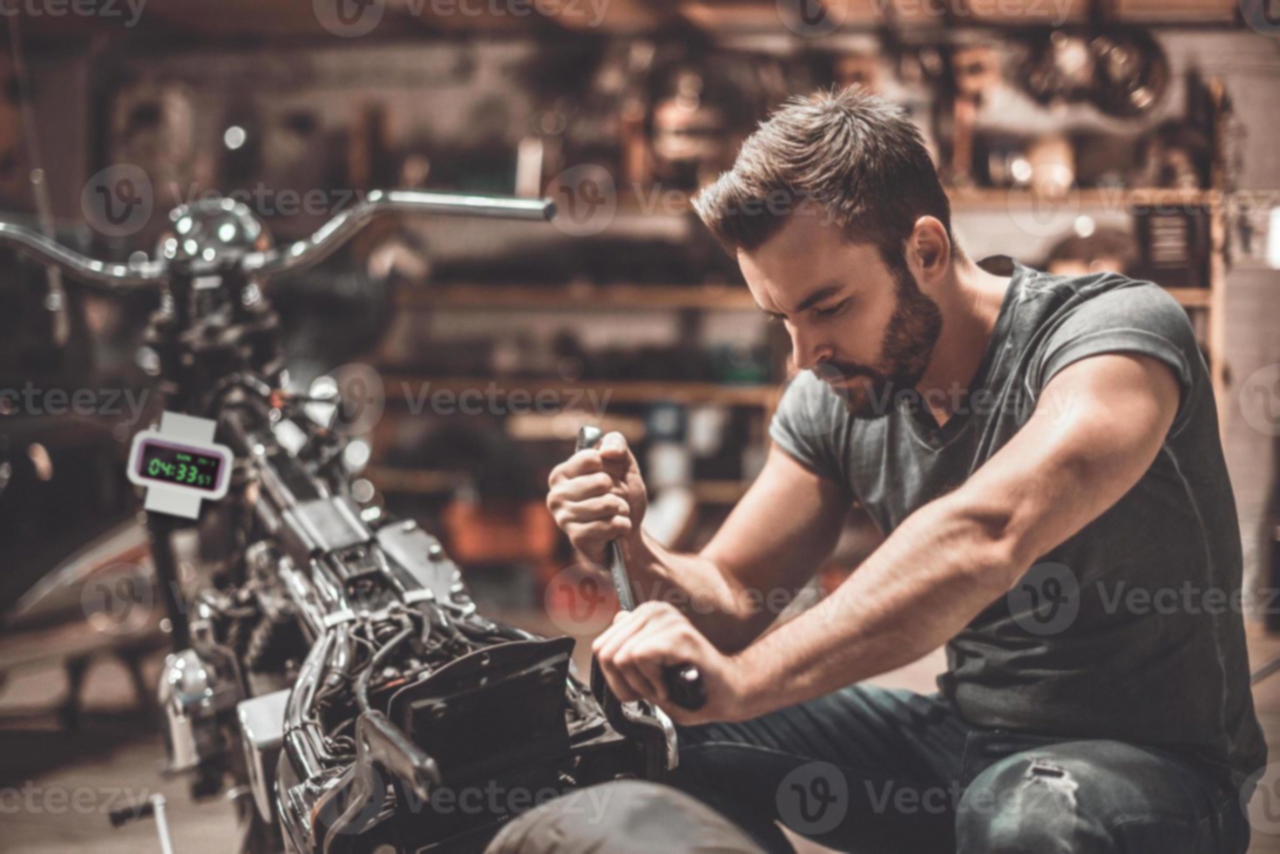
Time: **4:33**
